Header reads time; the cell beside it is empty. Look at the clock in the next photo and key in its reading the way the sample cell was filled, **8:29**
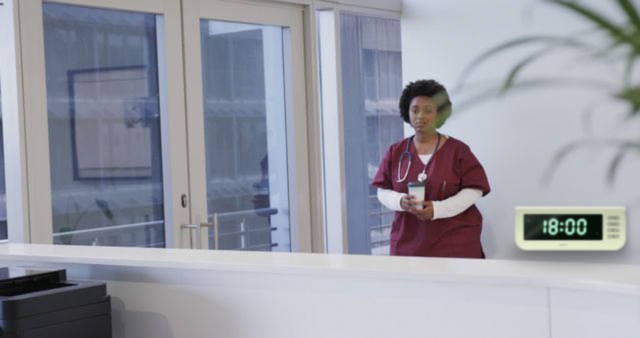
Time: **18:00**
